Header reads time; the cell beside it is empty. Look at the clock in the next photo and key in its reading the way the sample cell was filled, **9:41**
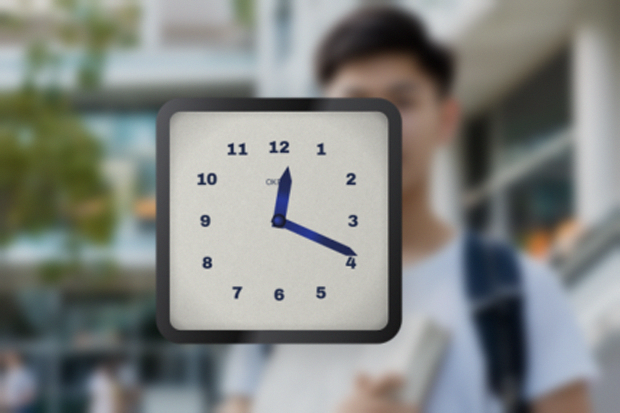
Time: **12:19**
